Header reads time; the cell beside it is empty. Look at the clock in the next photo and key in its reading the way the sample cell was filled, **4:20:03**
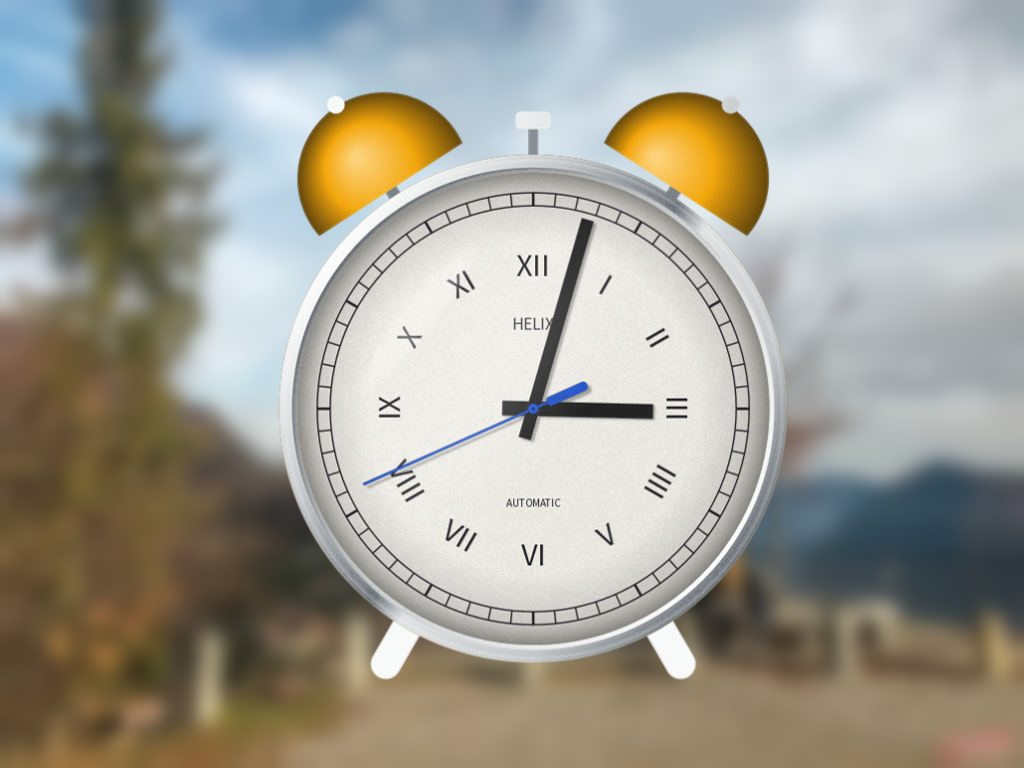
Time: **3:02:41**
